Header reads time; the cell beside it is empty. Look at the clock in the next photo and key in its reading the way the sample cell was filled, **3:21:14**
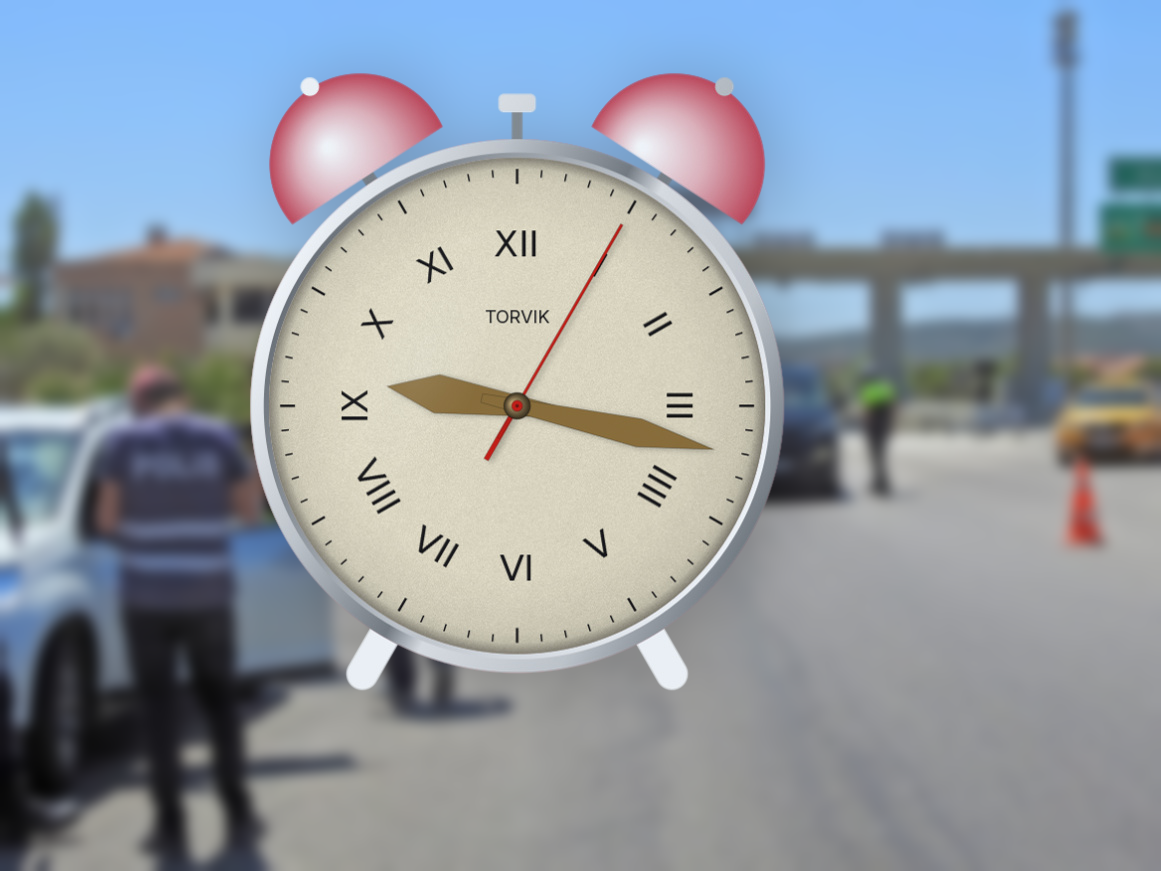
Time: **9:17:05**
